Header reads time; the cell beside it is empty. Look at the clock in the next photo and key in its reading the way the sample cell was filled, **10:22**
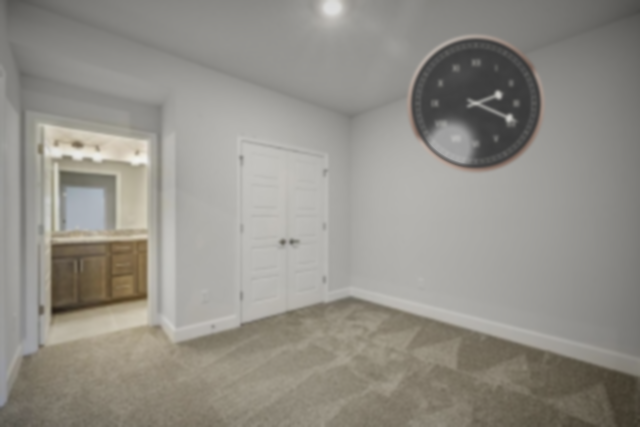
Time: **2:19**
